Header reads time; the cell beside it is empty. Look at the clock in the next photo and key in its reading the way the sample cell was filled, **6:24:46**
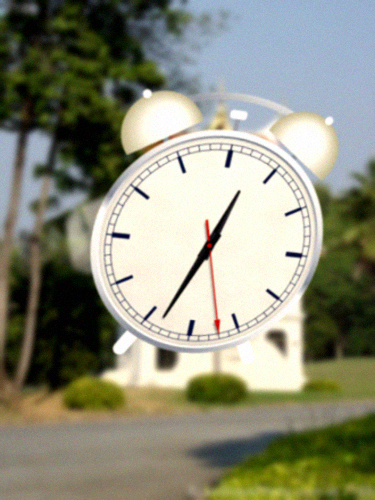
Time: **12:33:27**
